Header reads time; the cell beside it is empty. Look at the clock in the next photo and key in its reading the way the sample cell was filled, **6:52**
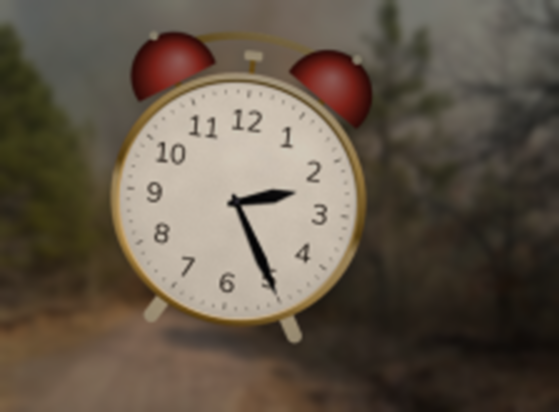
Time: **2:25**
